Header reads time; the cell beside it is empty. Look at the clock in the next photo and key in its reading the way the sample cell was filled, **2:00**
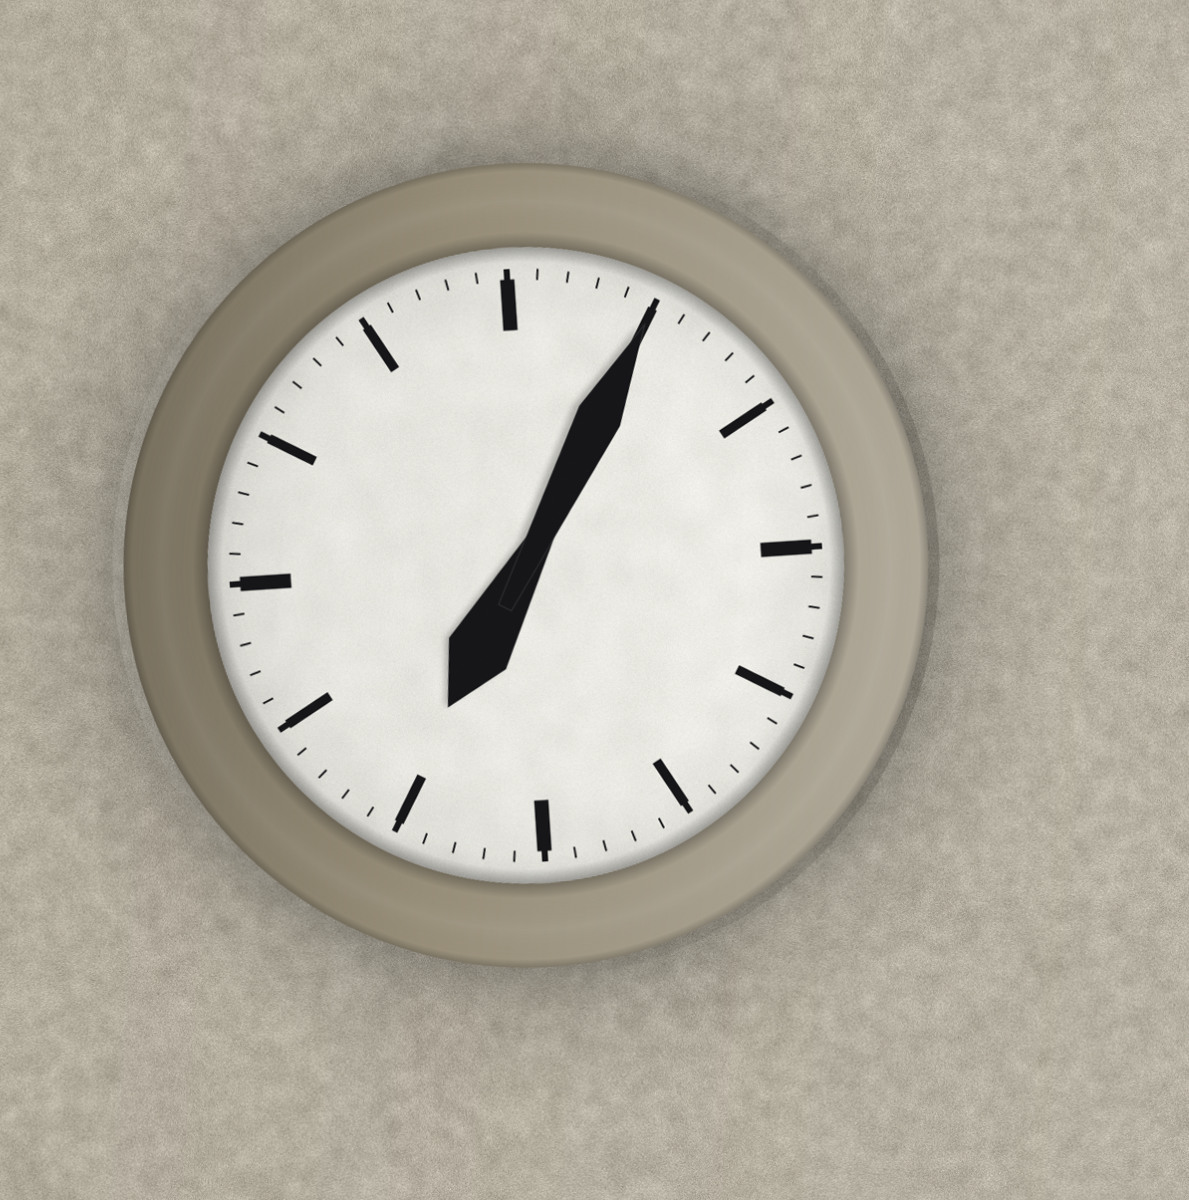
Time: **7:05**
